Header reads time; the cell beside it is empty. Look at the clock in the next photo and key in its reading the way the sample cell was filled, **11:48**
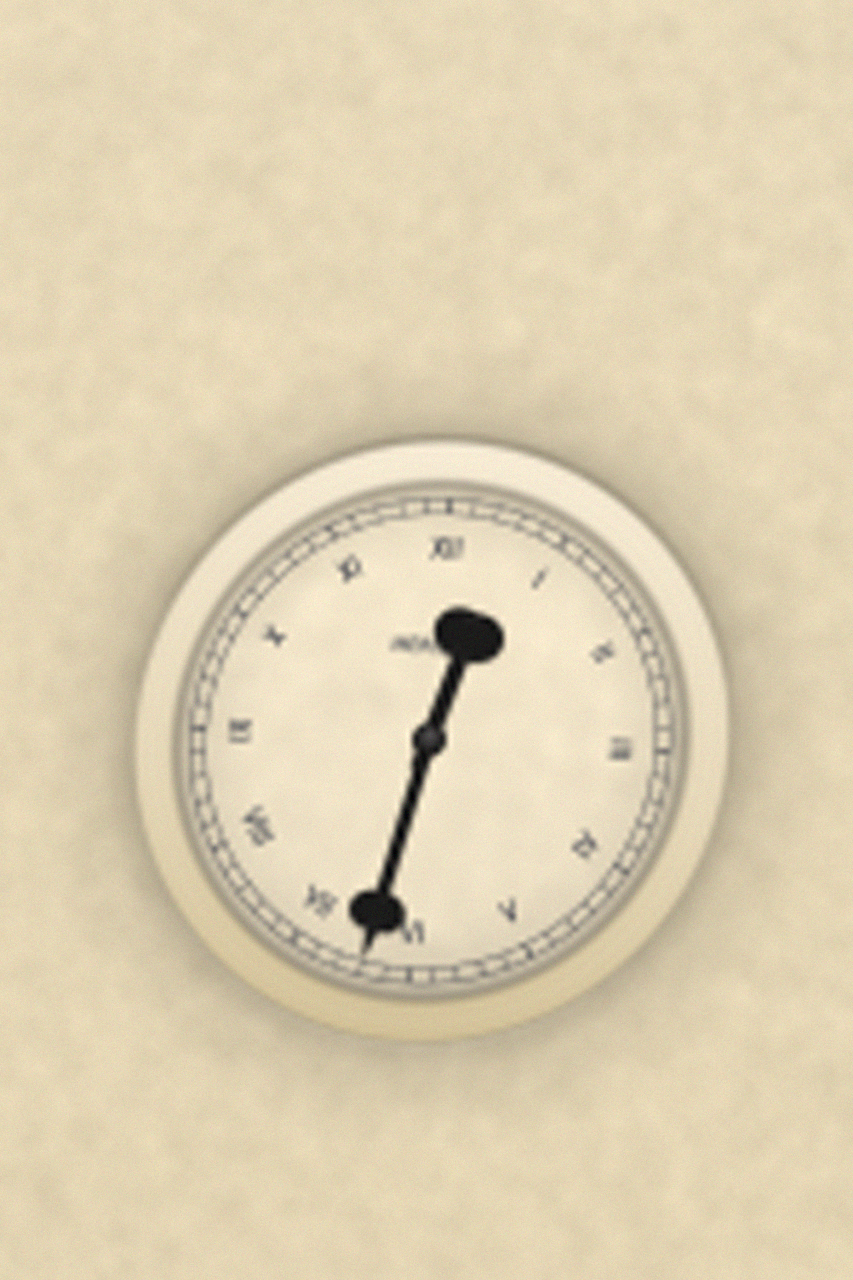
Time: **12:32**
